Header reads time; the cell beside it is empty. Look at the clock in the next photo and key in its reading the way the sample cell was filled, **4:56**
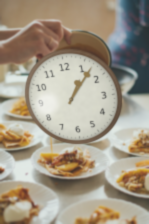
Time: **1:07**
